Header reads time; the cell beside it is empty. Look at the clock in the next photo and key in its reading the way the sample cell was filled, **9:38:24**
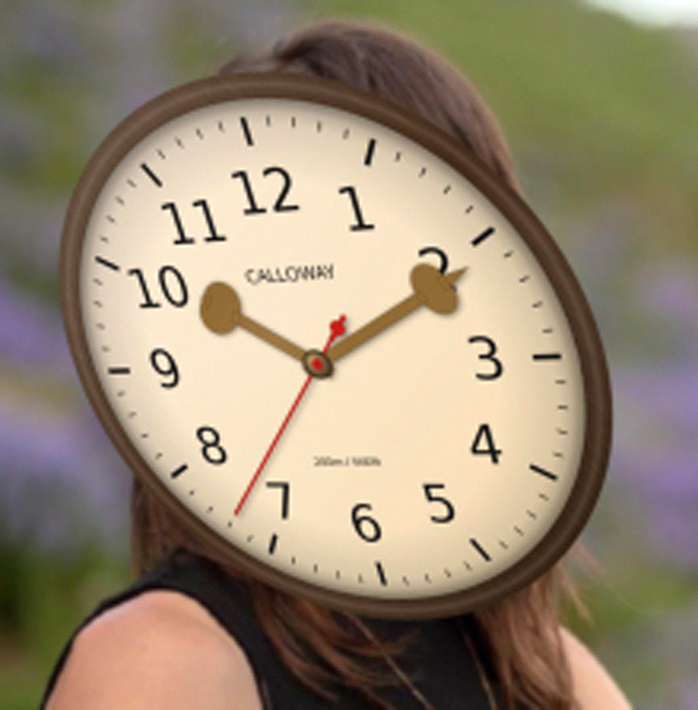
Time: **10:10:37**
